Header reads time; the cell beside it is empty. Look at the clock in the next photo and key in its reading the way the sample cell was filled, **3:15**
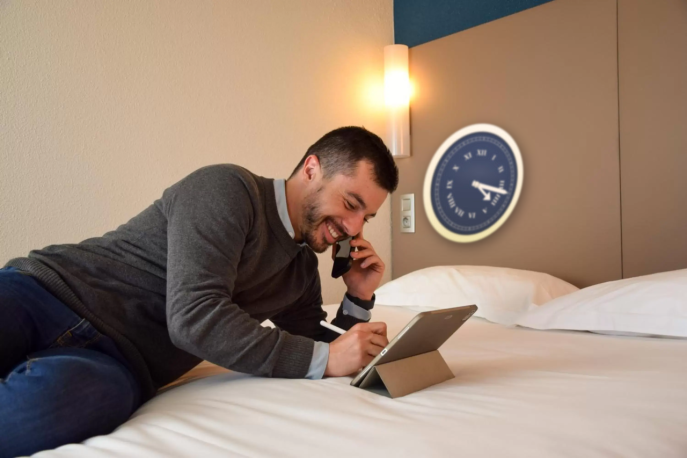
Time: **4:17**
